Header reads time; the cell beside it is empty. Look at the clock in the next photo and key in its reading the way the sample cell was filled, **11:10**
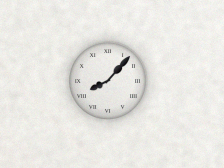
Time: **8:07**
